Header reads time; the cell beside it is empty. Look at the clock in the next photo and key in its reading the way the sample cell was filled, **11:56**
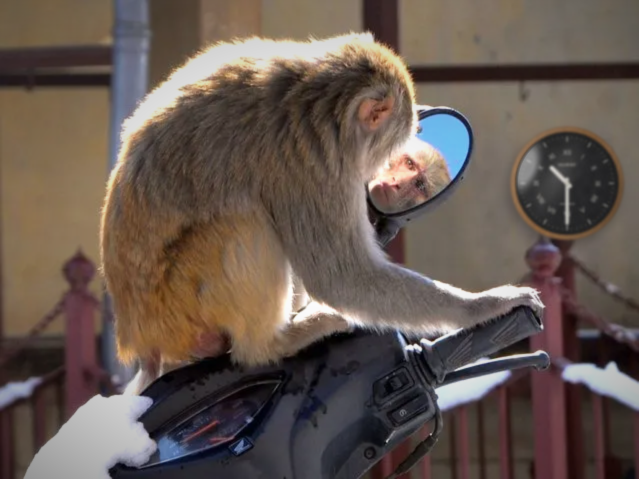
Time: **10:30**
